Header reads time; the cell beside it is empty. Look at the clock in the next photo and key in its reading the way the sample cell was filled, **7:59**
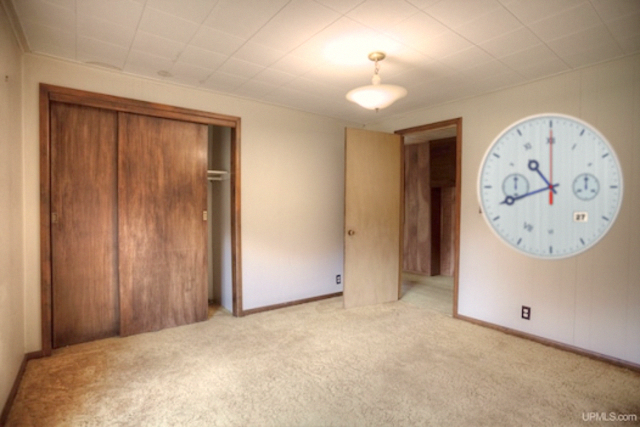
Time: **10:42**
